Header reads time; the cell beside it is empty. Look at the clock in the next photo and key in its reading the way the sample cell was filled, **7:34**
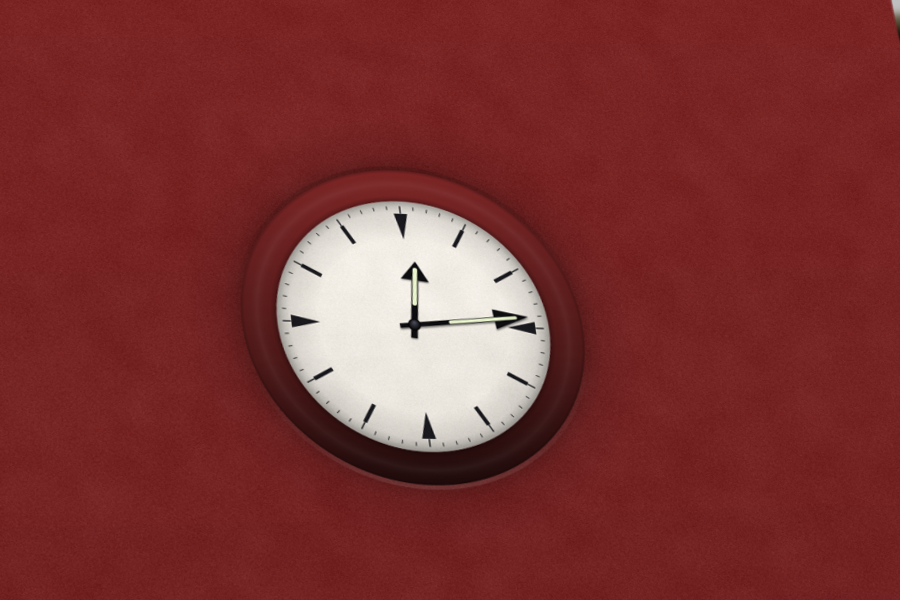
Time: **12:14**
